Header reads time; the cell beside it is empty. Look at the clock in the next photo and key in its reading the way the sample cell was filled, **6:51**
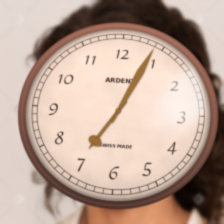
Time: **7:04**
